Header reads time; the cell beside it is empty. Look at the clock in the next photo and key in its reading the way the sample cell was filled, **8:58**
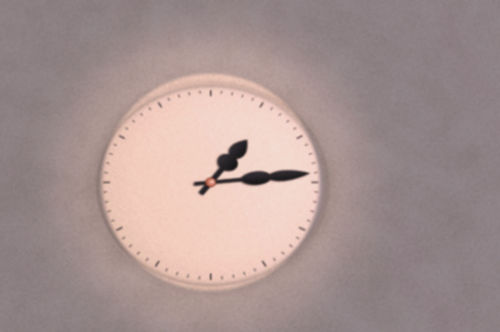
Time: **1:14**
